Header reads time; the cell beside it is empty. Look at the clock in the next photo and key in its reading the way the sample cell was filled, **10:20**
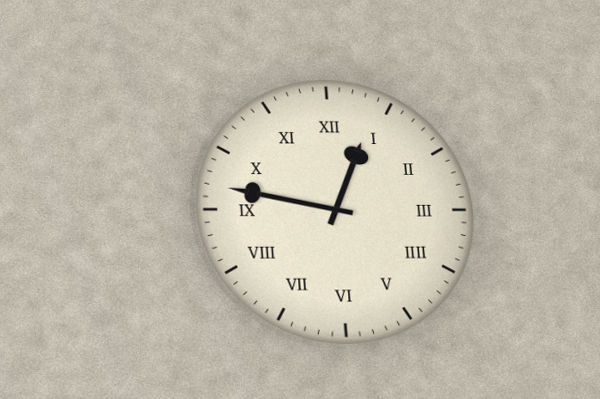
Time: **12:47**
